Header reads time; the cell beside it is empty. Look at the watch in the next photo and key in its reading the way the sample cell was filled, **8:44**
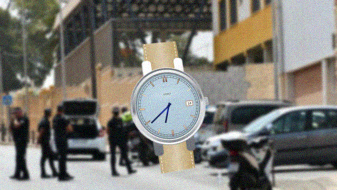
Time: **6:39**
